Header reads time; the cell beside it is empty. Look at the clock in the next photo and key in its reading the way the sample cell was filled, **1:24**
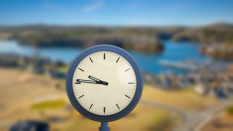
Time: **9:46**
